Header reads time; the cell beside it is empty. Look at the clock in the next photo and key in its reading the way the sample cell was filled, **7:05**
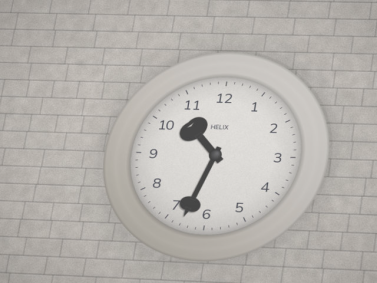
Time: **10:33**
